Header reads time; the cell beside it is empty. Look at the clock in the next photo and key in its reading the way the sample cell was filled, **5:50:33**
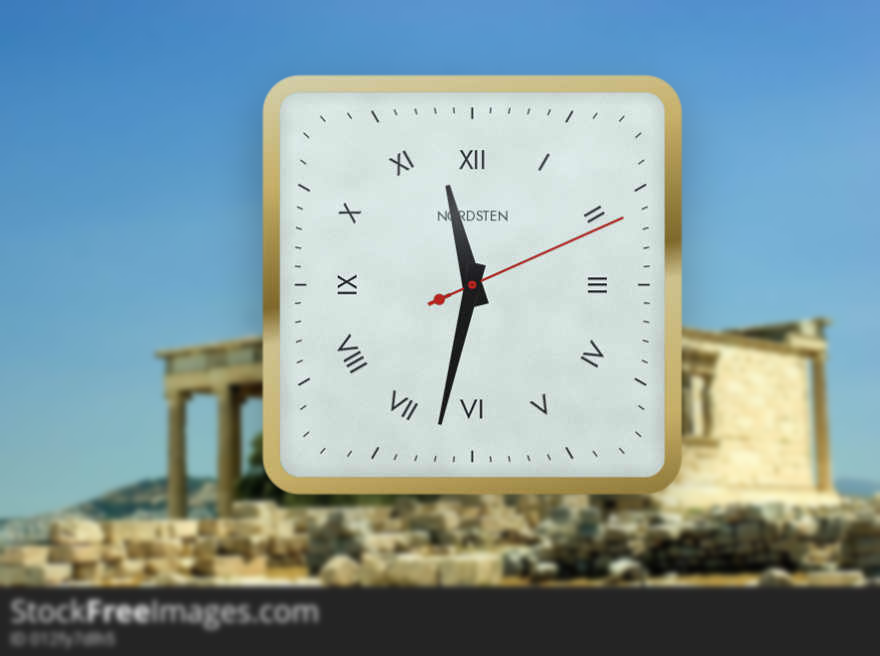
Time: **11:32:11**
